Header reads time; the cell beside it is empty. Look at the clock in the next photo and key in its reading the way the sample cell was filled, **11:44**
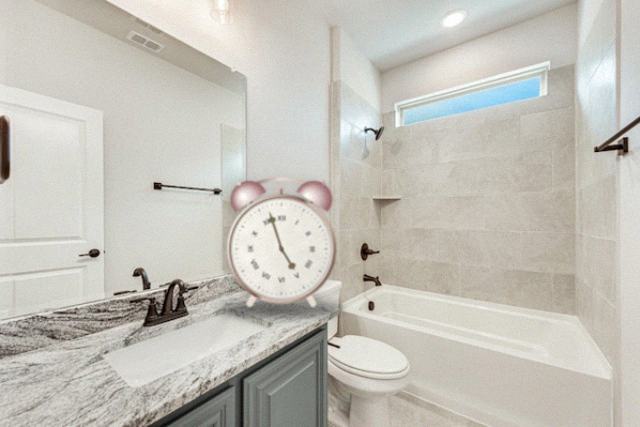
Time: **4:57**
